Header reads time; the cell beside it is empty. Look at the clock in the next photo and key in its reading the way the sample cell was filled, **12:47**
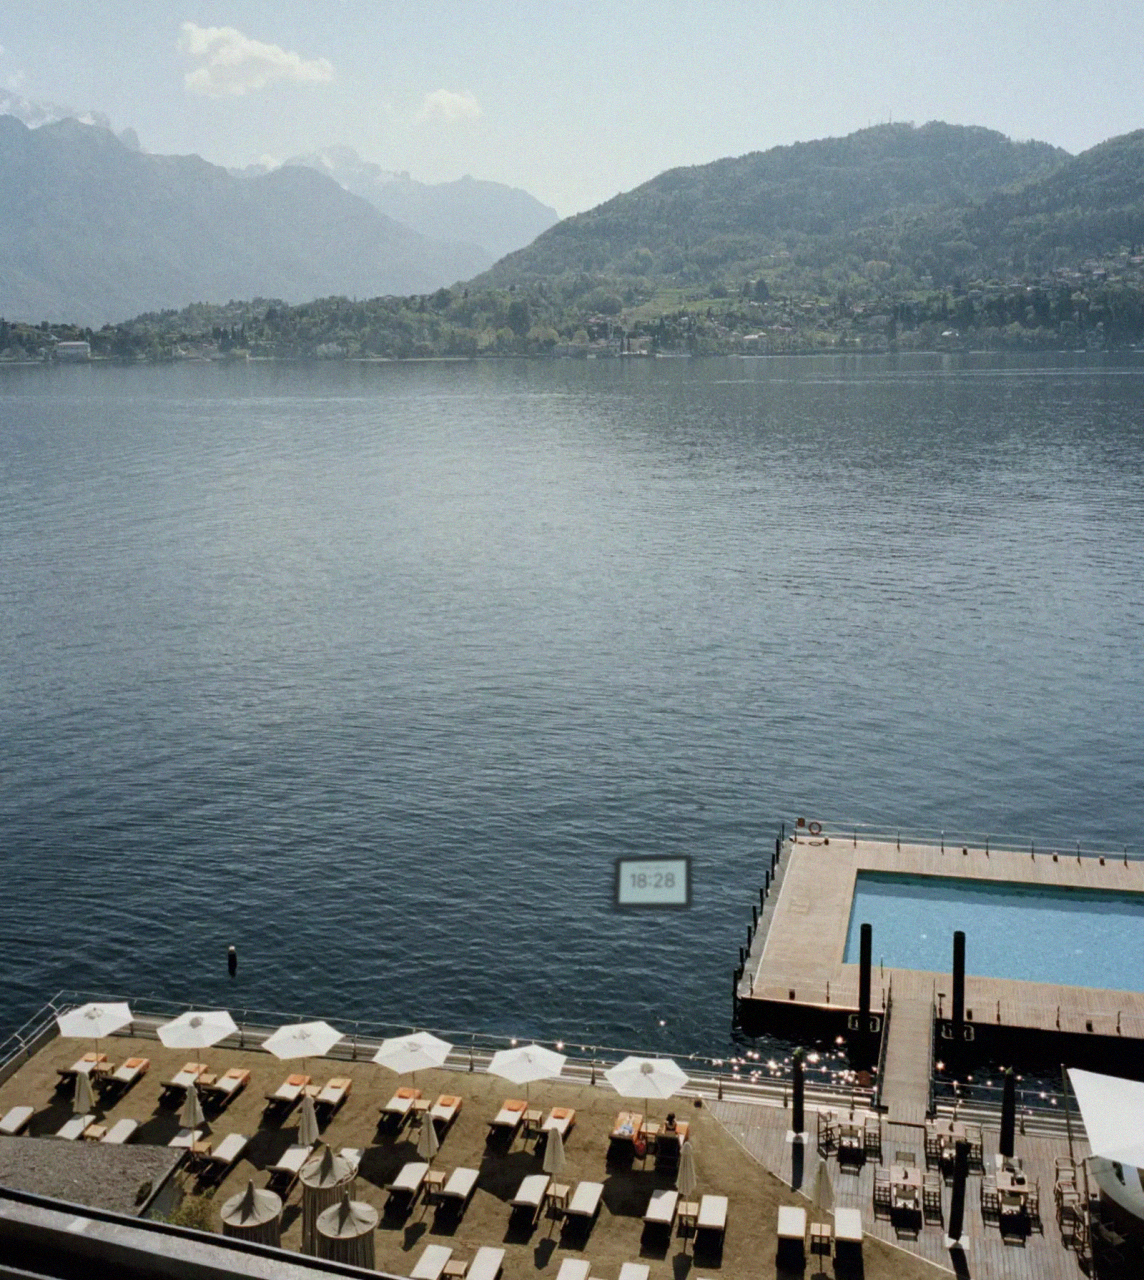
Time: **18:28**
